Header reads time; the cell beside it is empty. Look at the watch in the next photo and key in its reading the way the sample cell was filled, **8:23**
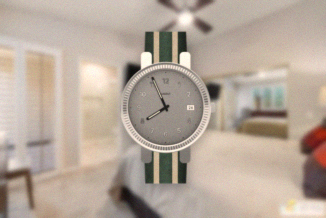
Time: **7:56**
